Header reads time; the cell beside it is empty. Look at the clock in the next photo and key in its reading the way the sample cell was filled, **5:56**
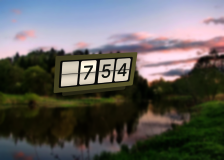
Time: **7:54**
